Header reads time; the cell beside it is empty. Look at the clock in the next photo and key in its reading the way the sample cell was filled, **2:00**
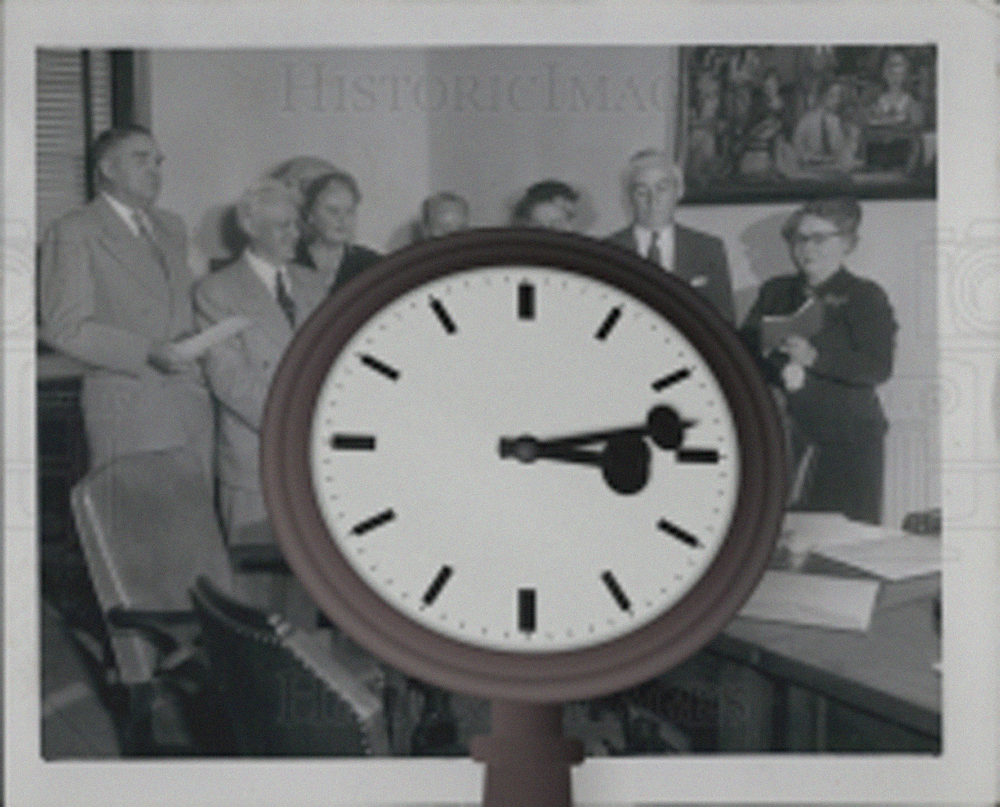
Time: **3:13**
